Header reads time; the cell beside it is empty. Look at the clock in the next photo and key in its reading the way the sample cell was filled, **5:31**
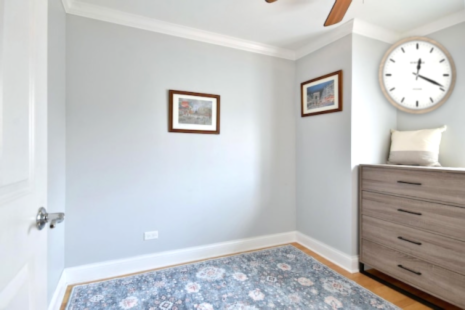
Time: **12:19**
